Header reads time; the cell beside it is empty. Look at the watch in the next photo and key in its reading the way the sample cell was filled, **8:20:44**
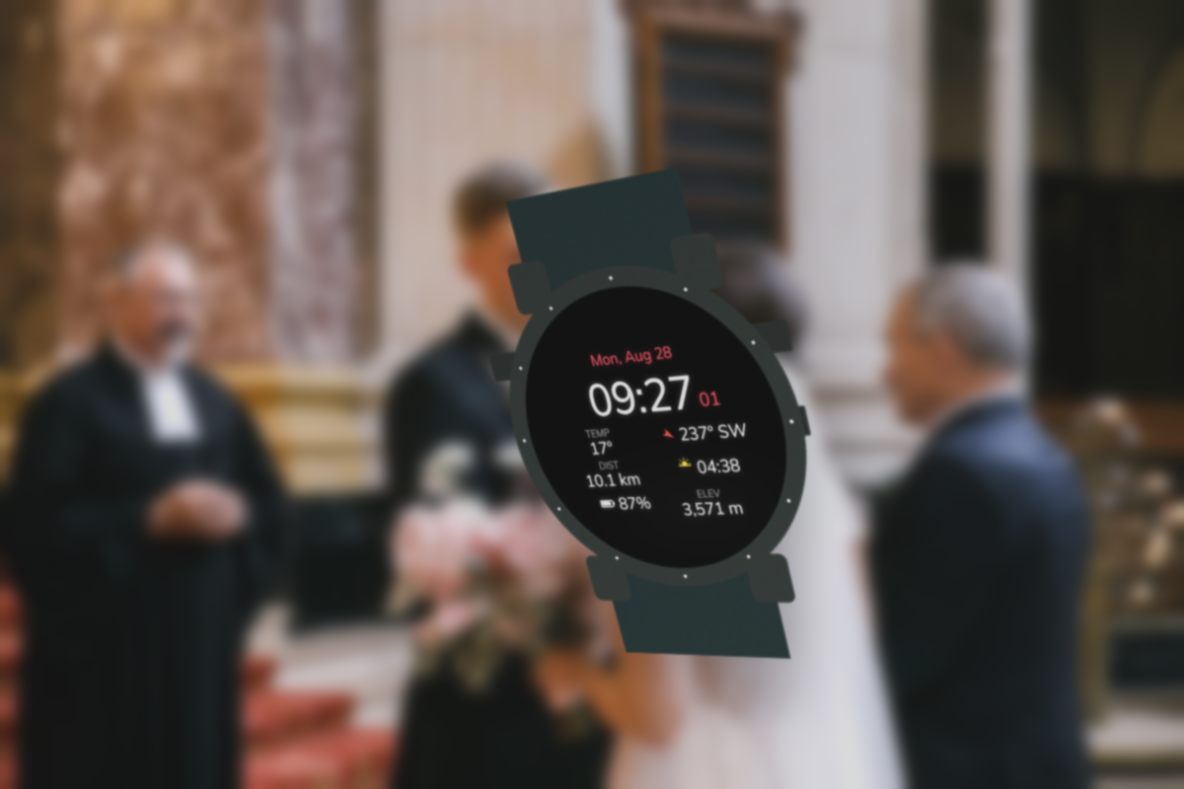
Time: **9:27:01**
